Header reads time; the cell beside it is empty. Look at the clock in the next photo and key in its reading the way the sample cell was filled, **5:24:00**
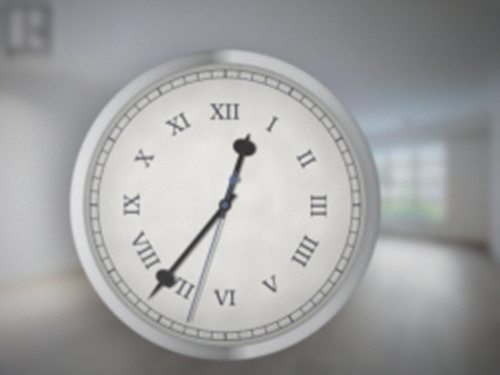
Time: **12:36:33**
